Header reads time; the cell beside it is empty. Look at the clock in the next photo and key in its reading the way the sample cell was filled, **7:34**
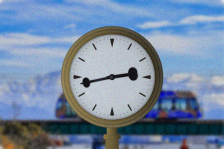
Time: **2:43**
